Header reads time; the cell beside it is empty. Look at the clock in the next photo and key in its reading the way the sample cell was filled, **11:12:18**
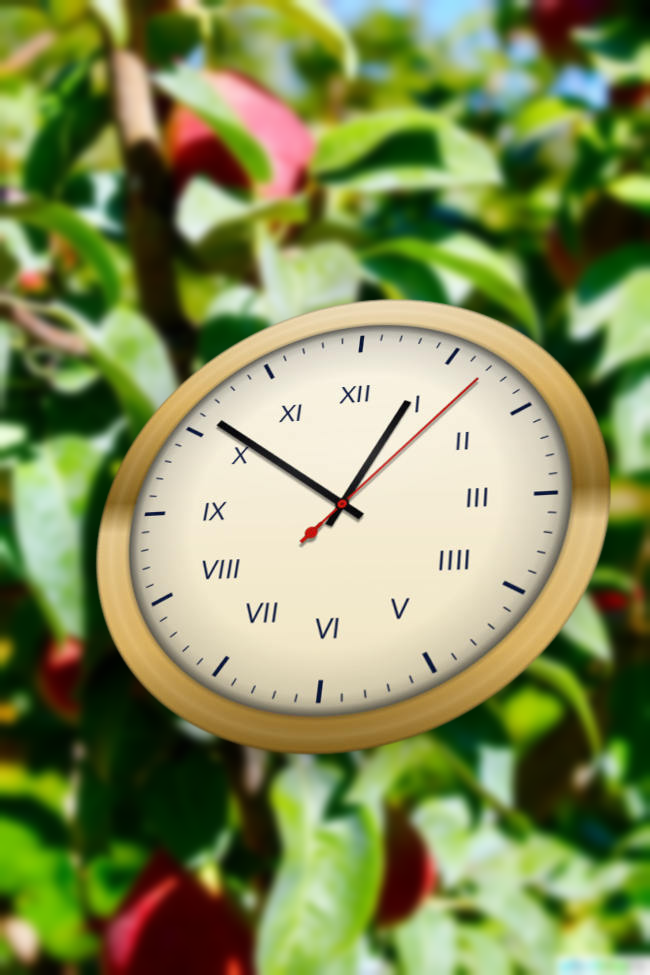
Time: **12:51:07**
